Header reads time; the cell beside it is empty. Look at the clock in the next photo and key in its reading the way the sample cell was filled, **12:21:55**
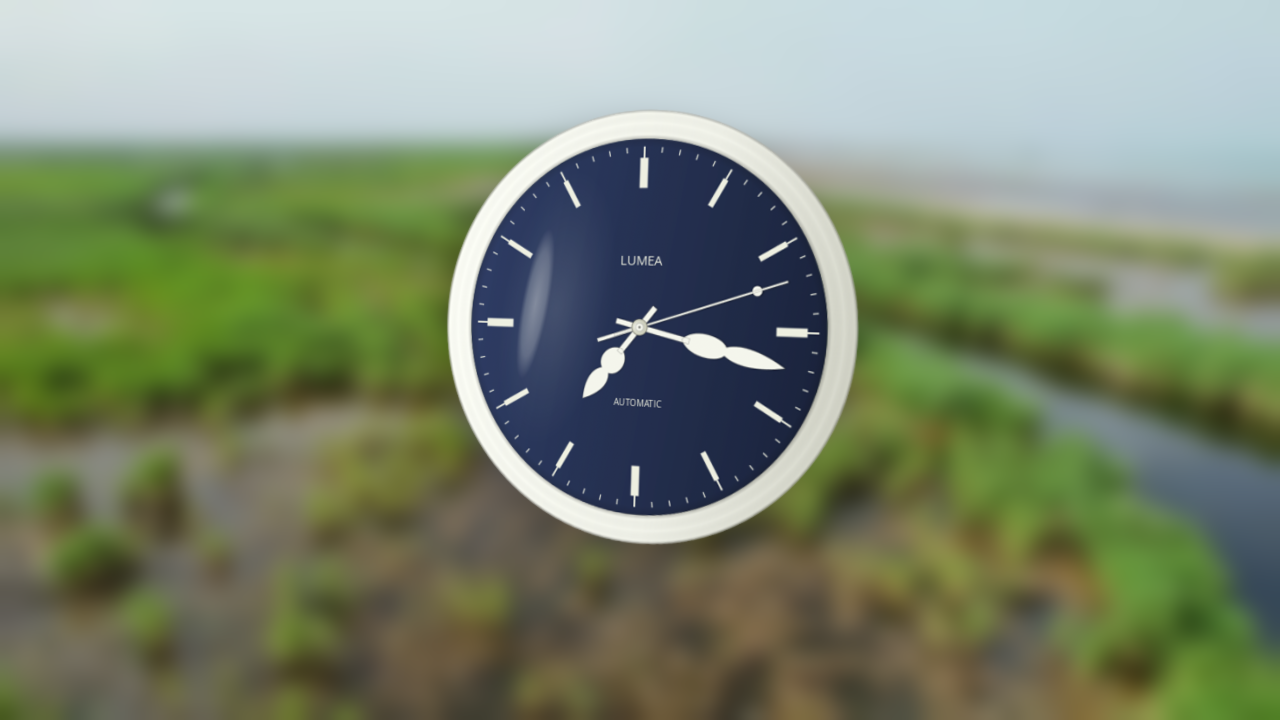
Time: **7:17:12**
